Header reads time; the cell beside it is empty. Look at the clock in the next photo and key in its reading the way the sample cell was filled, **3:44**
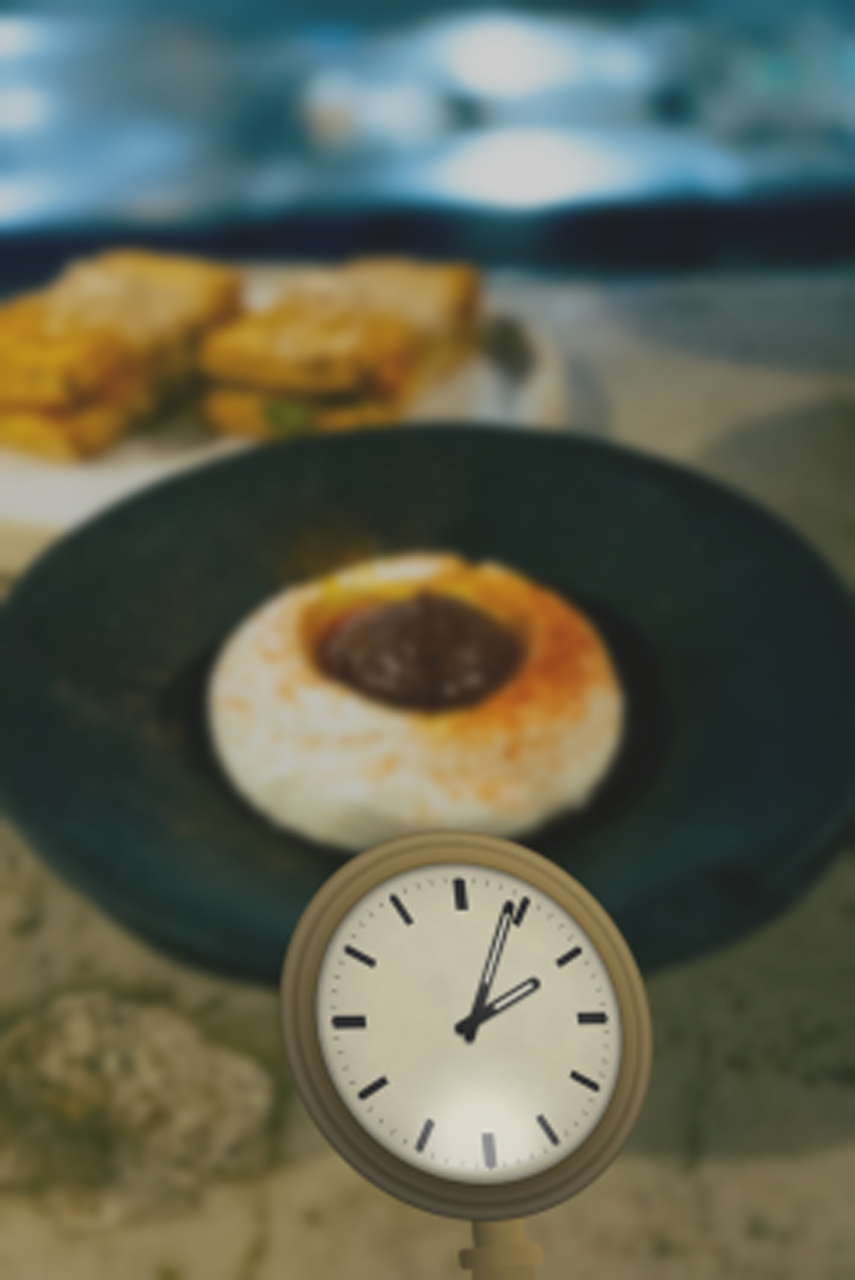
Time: **2:04**
